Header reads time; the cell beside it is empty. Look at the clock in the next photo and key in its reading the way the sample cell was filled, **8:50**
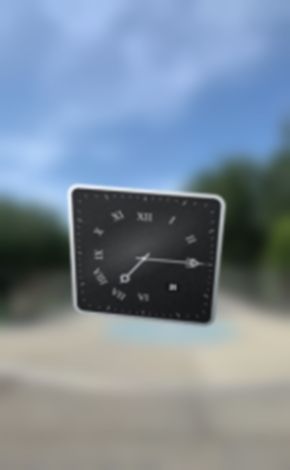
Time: **7:15**
